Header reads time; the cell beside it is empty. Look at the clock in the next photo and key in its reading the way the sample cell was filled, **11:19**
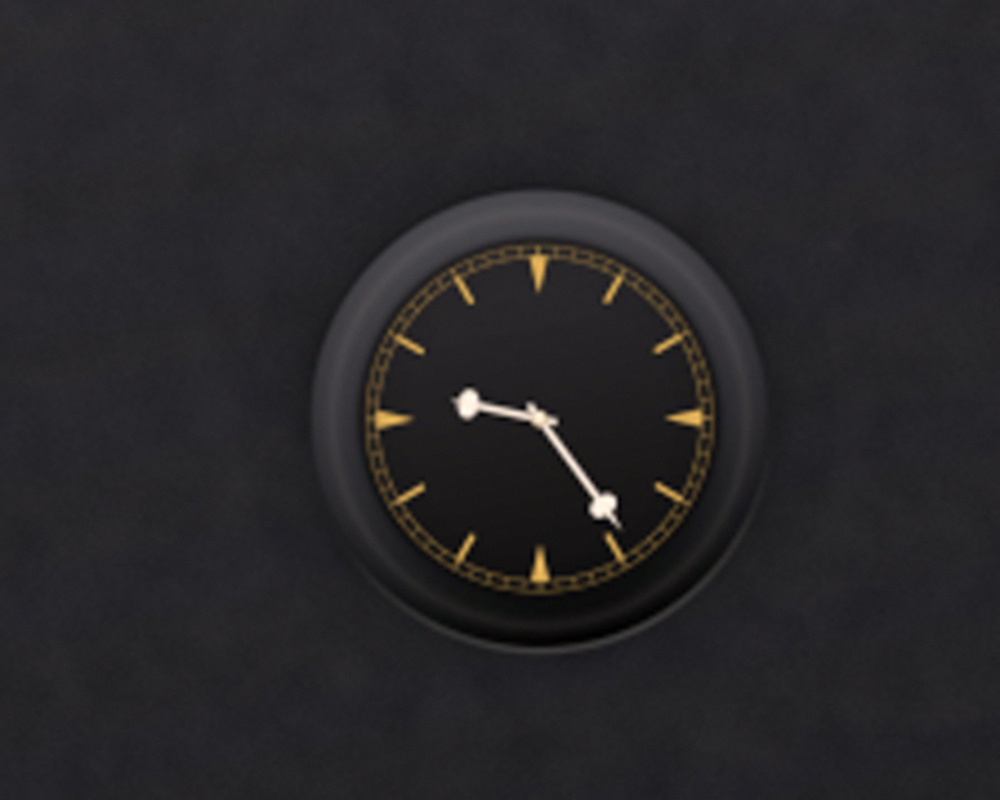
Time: **9:24**
